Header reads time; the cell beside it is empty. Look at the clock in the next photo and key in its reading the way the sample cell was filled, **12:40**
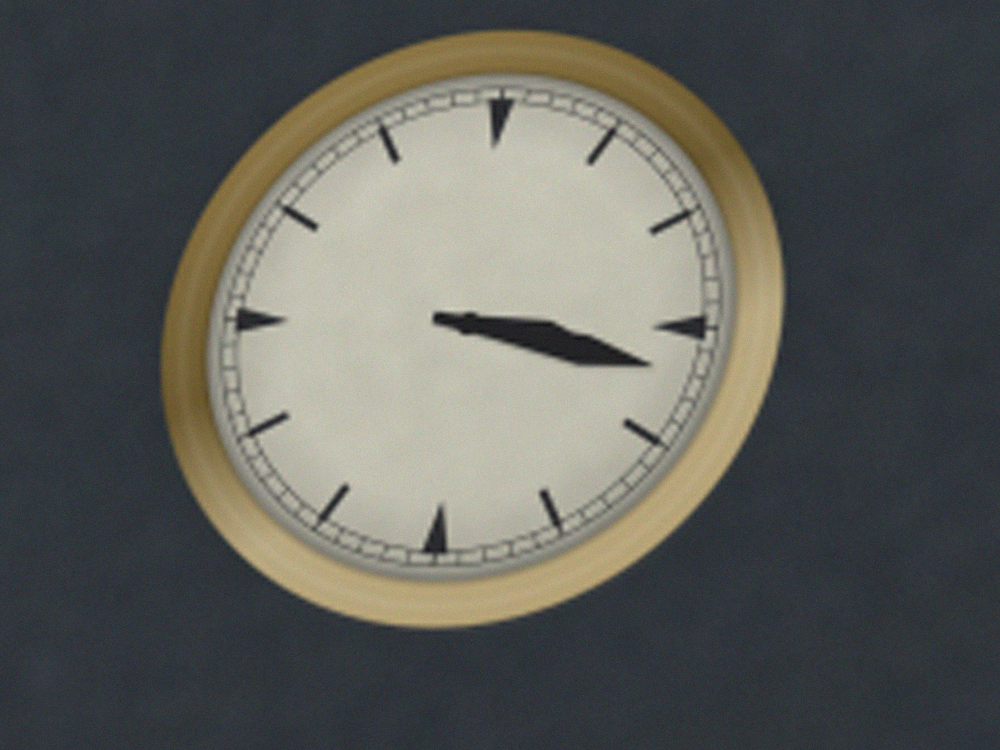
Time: **3:17**
